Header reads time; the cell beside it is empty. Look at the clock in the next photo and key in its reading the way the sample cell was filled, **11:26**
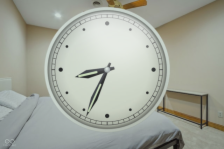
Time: **8:34**
